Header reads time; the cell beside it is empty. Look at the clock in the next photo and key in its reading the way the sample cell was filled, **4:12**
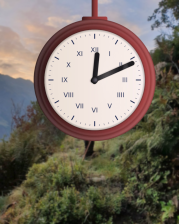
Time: **12:11**
